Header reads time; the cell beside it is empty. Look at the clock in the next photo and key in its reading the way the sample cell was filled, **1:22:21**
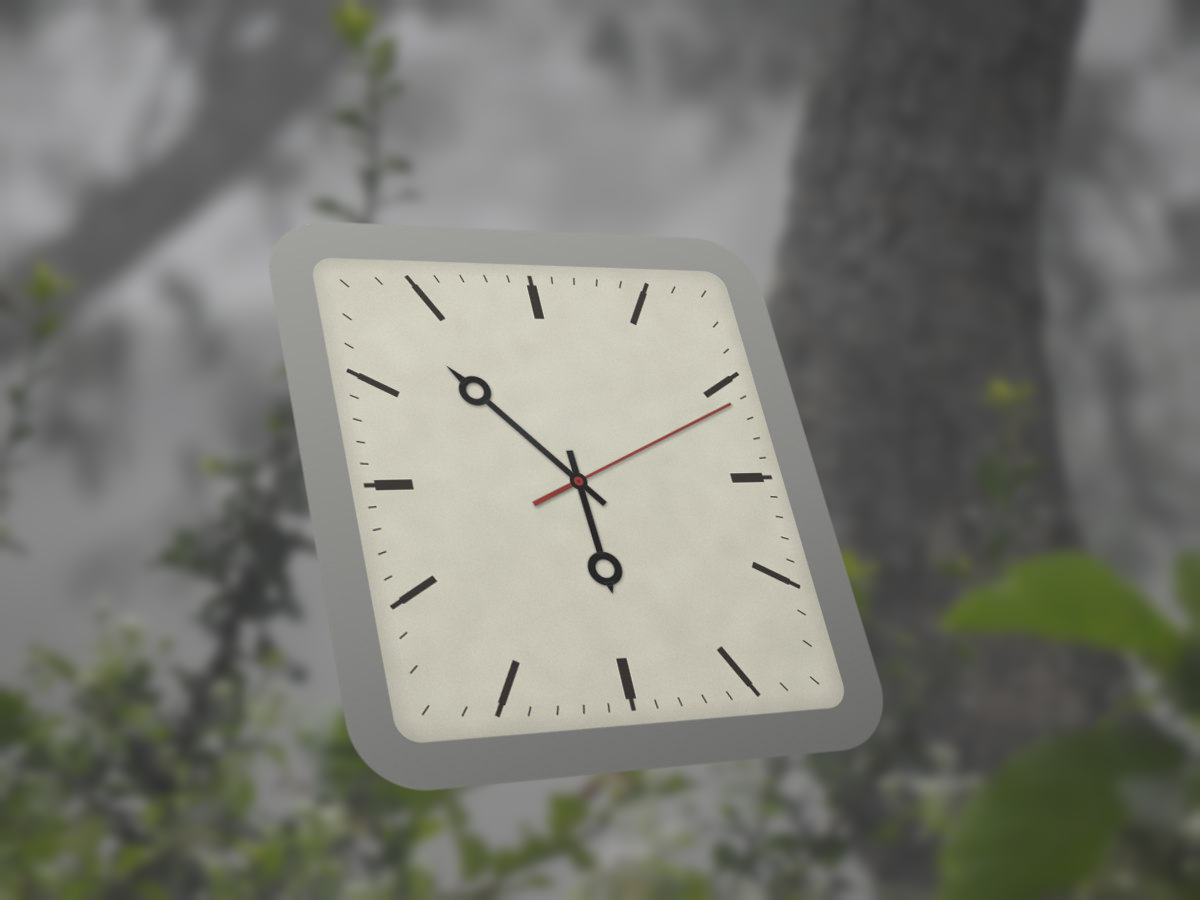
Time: **5:53:11**
